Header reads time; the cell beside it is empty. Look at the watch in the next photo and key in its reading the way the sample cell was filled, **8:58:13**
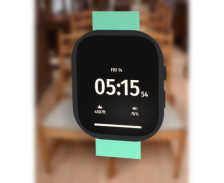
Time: **5:15:54**
